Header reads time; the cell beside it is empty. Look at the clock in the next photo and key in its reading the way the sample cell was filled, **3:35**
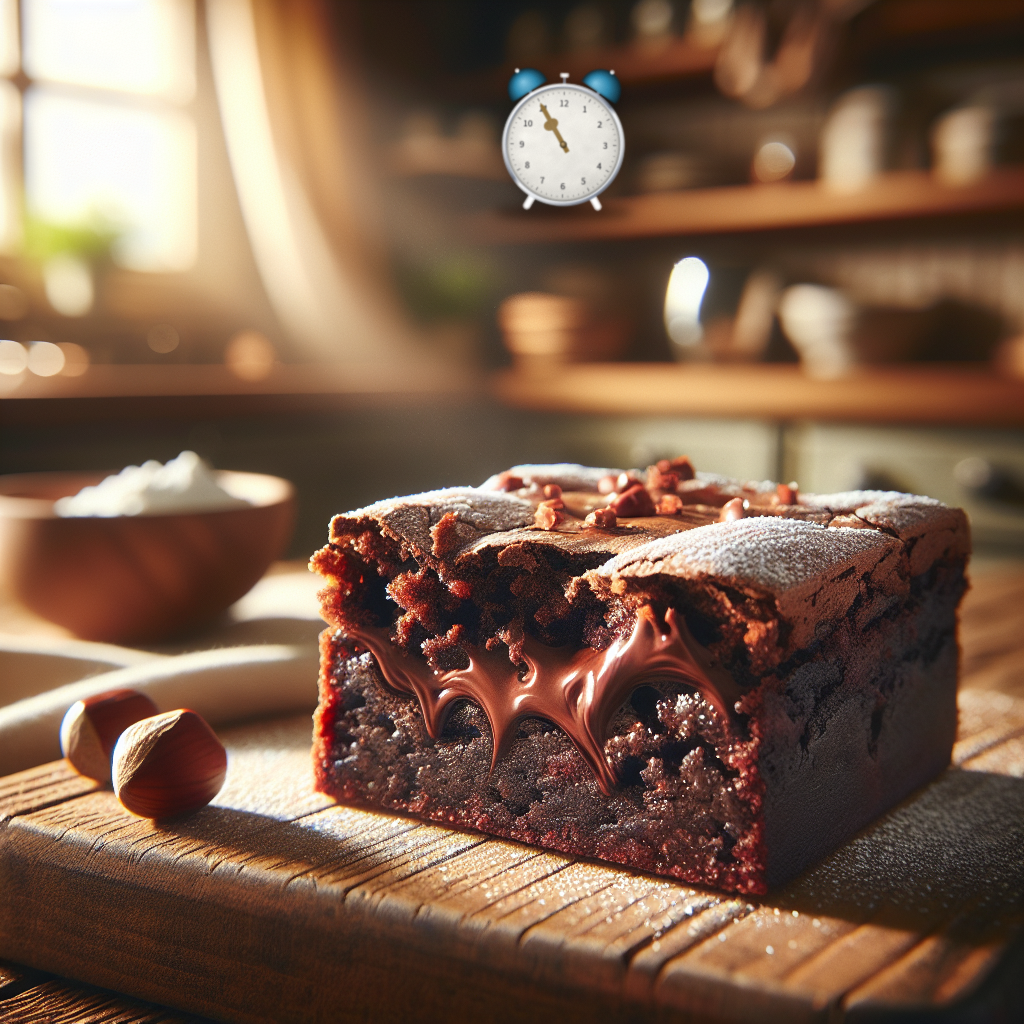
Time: **10:55**
